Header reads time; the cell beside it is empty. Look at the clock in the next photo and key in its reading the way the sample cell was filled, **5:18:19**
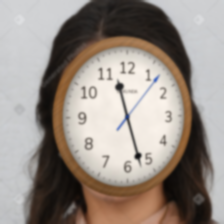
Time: **11:27:07**
